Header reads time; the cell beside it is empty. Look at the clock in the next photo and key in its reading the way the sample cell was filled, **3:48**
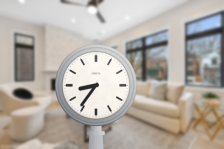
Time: **8:36**
